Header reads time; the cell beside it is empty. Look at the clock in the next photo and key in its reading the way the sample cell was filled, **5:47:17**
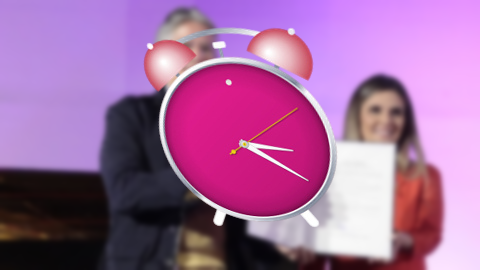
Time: **3:21:10**
